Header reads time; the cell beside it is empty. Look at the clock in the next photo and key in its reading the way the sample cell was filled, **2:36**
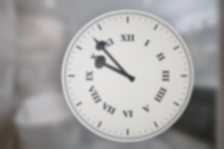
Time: **9:53**
